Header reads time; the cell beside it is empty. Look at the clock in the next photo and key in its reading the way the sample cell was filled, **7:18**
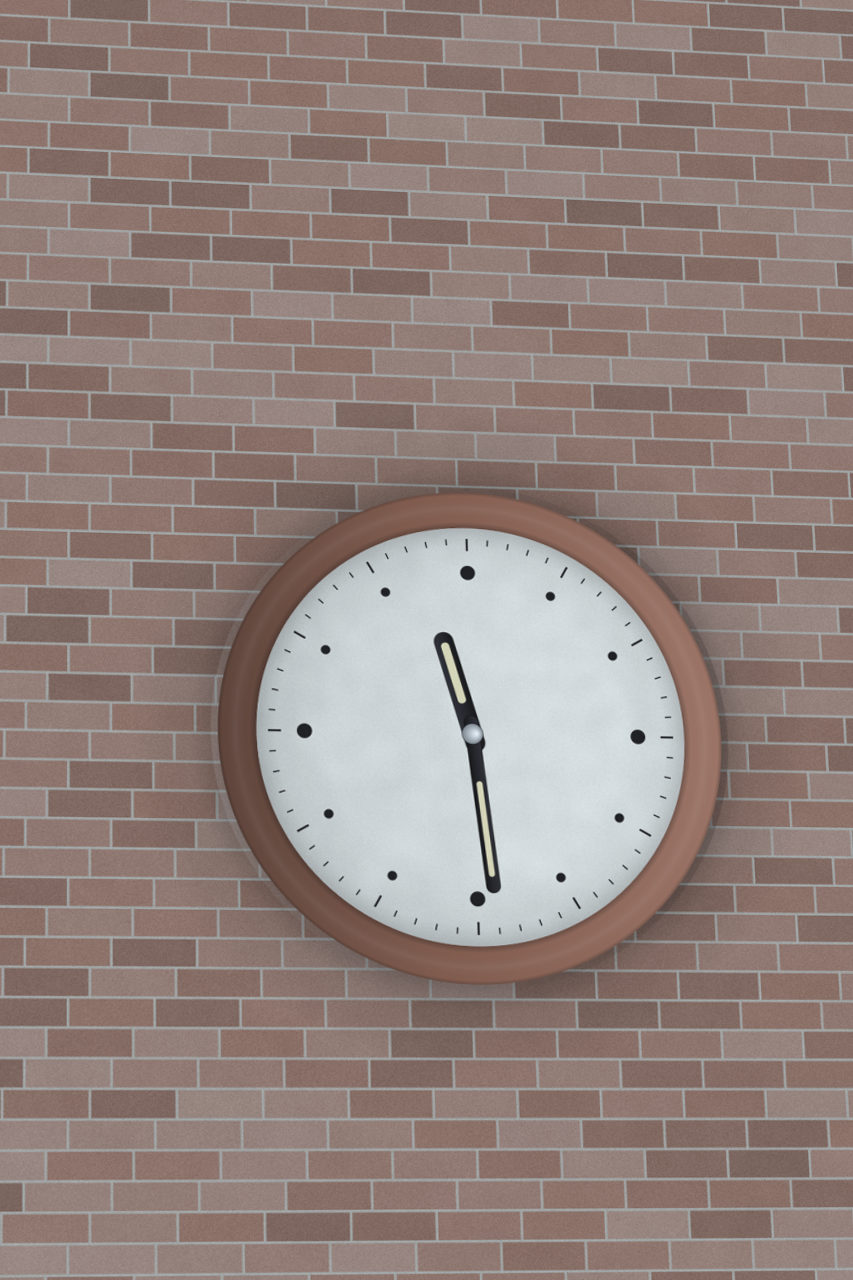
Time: **11:29**
